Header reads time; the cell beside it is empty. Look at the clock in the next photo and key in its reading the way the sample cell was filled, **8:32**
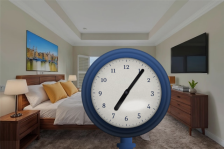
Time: **7:06**
